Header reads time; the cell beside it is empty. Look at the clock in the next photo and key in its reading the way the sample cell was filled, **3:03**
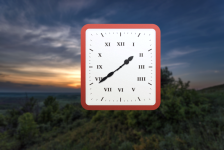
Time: **1:39**
